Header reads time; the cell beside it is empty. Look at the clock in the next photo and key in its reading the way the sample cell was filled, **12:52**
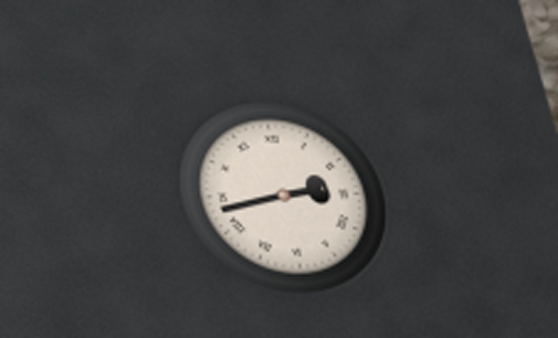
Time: **2:43**
